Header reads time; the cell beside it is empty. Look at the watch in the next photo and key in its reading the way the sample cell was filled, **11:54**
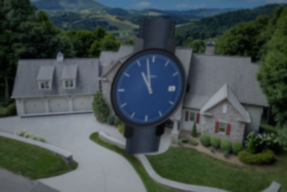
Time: **10:58**
